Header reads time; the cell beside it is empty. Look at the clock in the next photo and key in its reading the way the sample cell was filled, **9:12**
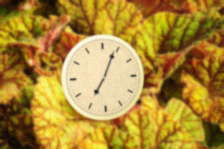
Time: **7:04**
